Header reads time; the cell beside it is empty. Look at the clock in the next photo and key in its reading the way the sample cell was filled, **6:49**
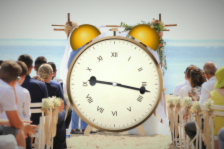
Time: **9:17**
